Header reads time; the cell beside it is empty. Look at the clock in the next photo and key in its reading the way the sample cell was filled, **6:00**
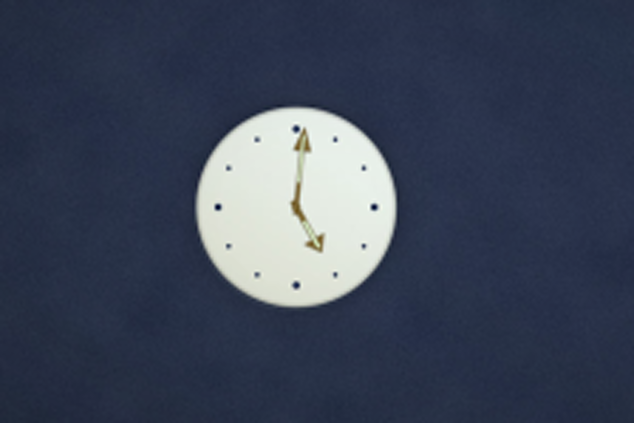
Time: **5:01**
